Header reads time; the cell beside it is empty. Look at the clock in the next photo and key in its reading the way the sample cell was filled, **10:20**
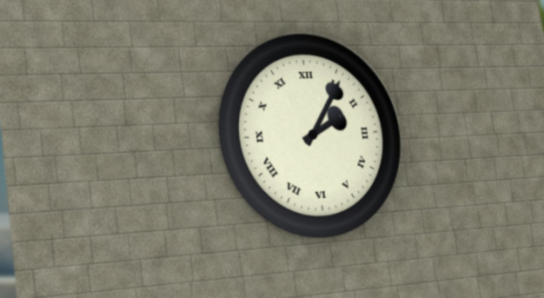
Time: **2:06**
